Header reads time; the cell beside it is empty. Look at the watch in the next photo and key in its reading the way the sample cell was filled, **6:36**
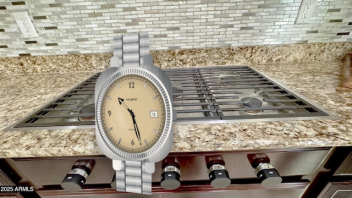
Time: **10:27**
